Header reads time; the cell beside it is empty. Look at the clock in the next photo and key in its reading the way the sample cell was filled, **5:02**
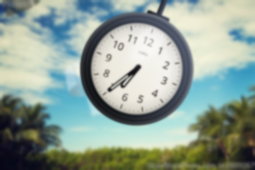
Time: **6:35**
